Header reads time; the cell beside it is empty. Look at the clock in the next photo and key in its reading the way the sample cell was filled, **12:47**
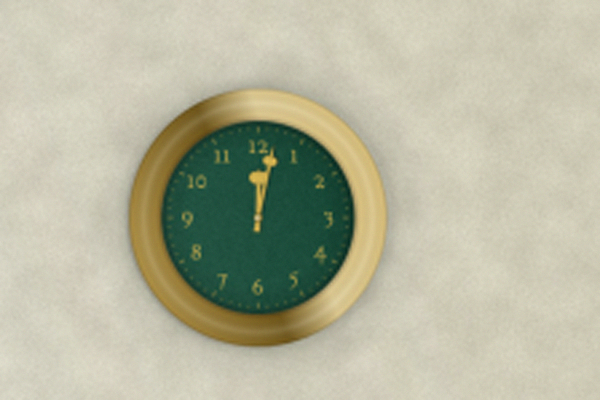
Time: **12:02**
